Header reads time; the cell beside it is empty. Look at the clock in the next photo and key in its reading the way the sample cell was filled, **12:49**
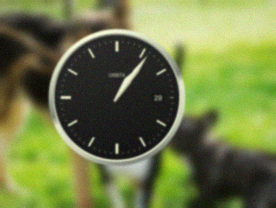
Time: **1:06**
